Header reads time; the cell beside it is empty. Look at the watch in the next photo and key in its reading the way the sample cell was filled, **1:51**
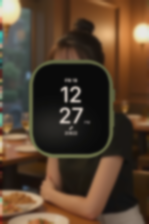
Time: **12:27**
